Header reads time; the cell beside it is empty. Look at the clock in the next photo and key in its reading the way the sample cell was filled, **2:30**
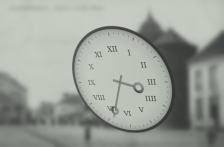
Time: **3:34**
